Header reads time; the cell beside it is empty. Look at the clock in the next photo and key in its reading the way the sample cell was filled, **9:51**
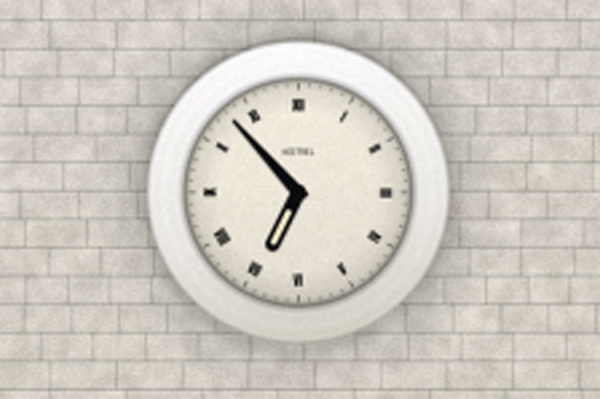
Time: **6:53**
